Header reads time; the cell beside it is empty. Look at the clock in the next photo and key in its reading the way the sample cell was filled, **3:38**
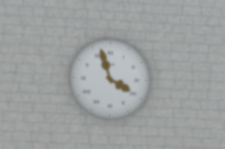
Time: **3:57**
